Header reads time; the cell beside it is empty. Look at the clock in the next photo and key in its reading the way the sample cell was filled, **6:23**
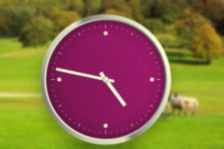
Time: **4:47**
